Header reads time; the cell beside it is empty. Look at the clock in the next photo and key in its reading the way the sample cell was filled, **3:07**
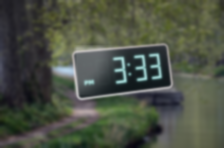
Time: **3:33**
